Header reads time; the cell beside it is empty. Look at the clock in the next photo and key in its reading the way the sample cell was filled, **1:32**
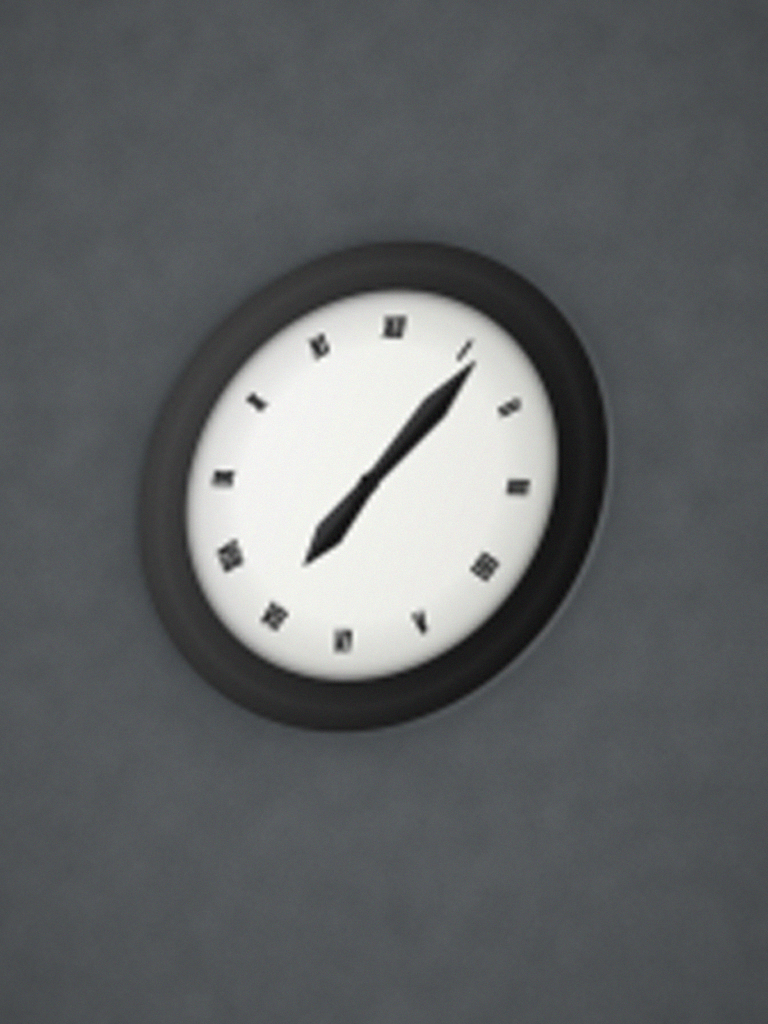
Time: **7:06**
